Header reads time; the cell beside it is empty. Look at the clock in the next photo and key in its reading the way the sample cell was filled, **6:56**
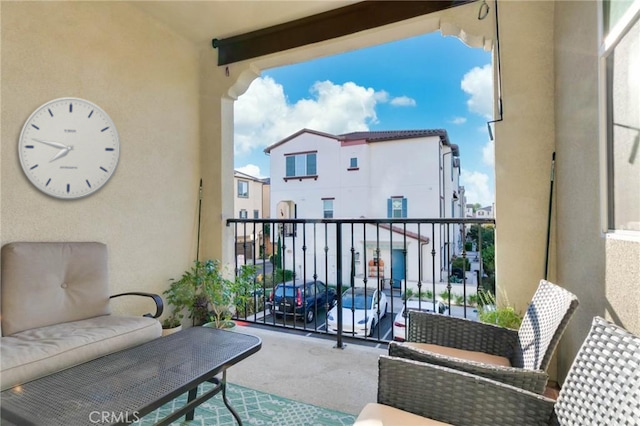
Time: **7:47**
